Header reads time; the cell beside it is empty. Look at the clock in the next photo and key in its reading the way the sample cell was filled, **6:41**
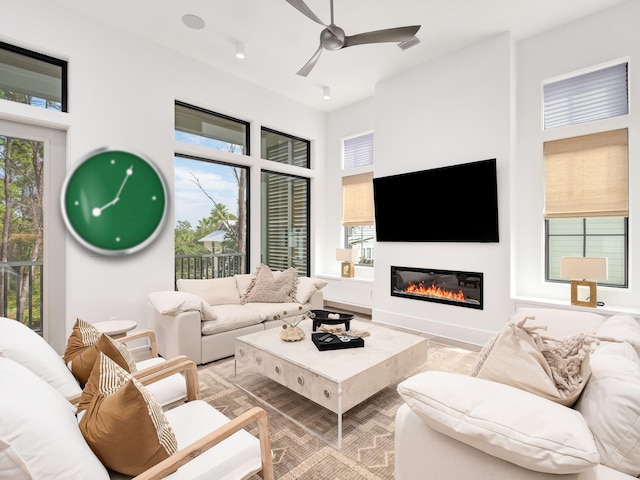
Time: **8:05**
